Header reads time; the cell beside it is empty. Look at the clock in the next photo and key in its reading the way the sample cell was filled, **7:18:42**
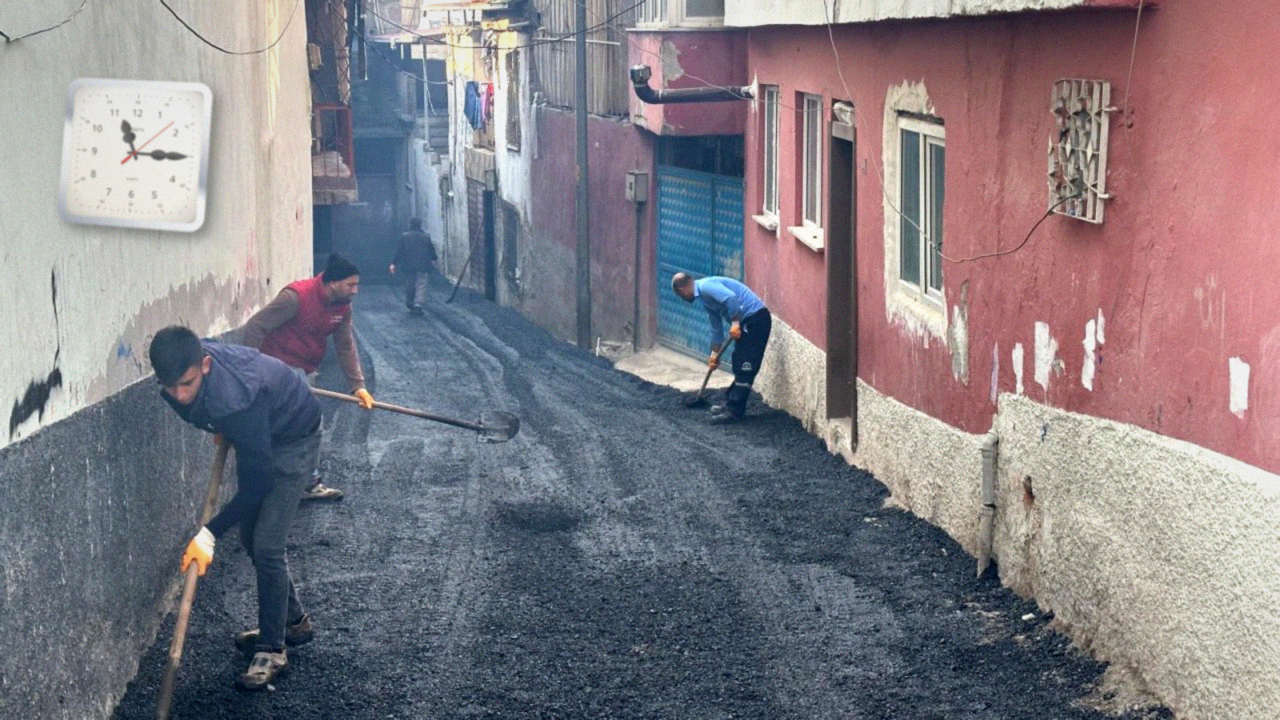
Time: **11:15:08**
